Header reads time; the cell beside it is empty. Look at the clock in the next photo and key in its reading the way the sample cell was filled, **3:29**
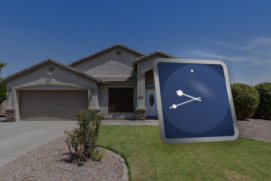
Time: **9:42**
